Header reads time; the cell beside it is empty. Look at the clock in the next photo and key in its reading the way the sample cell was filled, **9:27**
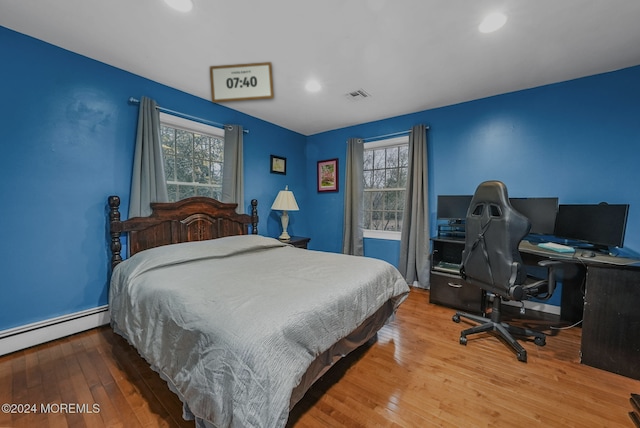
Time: **7:40**
